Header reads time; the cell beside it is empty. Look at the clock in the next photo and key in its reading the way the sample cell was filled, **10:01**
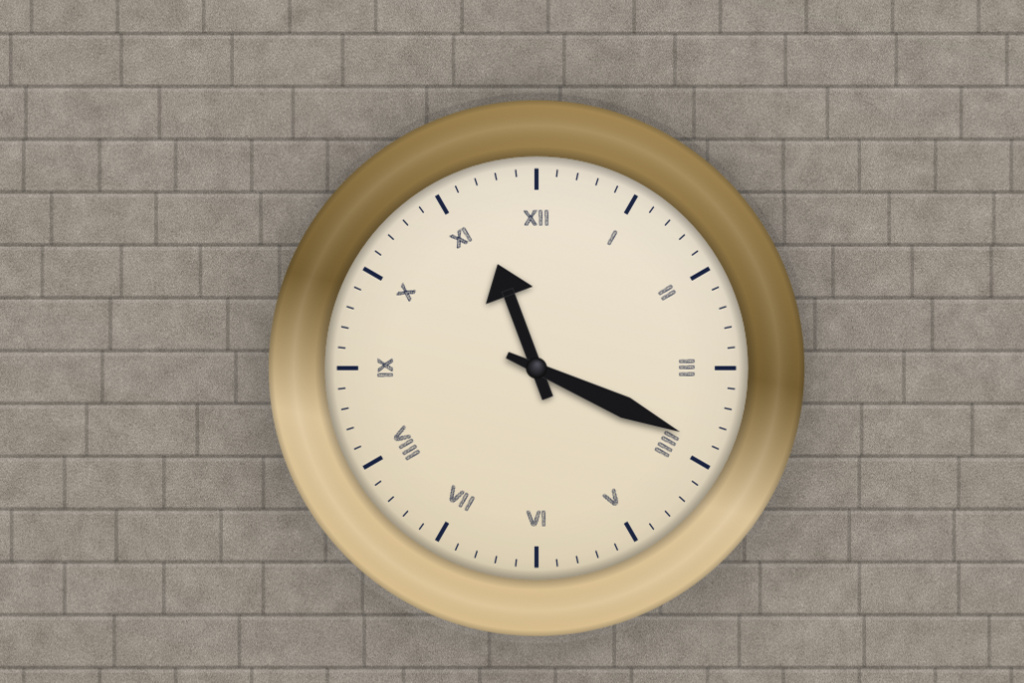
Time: **11:19**
